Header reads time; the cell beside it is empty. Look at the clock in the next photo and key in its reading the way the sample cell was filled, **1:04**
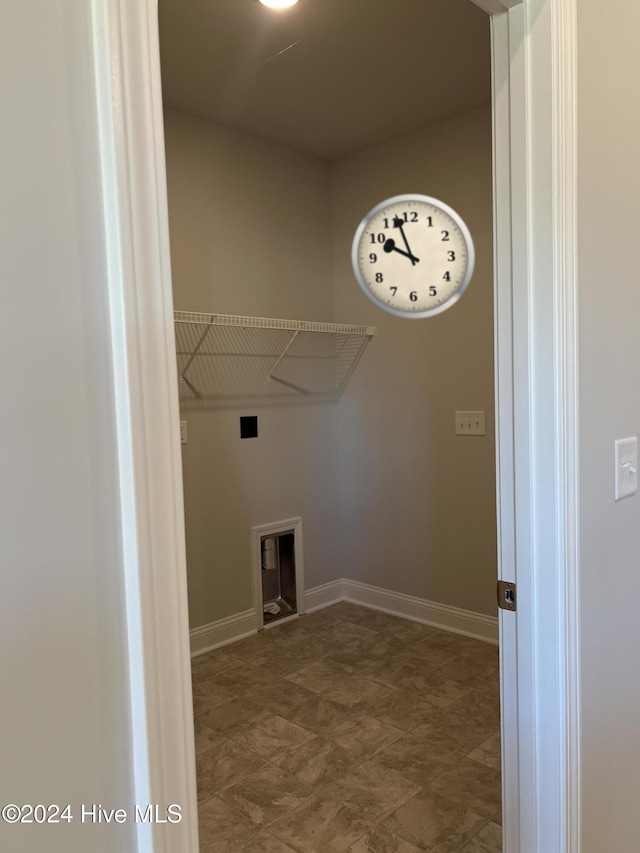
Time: **9:57**
